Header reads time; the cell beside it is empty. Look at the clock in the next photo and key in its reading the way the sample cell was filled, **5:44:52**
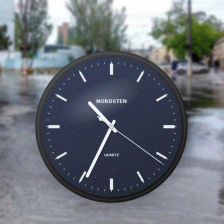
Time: **10:34:21**
